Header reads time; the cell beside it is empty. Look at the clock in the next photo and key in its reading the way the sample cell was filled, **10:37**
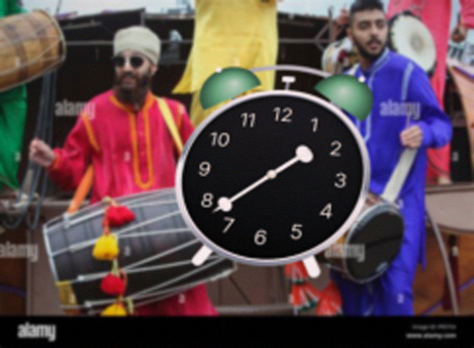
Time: **1:38**
